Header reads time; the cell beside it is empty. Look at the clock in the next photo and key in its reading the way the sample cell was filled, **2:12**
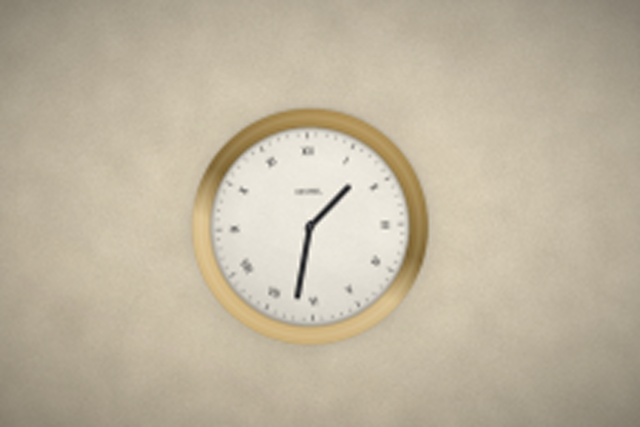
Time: **1:32**
